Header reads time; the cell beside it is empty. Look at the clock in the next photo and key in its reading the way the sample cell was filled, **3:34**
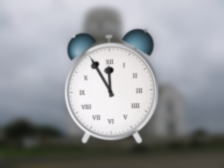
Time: **11:55**
